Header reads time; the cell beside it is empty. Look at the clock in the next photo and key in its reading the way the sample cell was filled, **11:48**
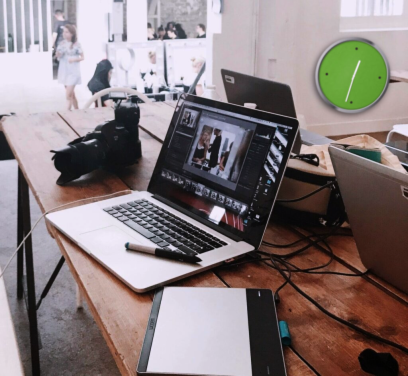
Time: **12:32**
